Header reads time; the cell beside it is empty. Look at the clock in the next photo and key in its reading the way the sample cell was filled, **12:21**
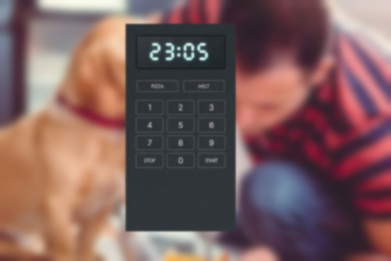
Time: **23:05**
